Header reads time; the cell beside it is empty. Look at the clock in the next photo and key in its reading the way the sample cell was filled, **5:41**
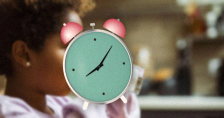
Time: **8:07**
